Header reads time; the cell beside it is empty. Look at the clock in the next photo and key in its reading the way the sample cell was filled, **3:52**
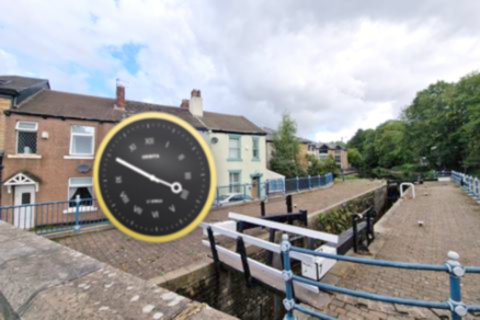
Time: **3:50**
